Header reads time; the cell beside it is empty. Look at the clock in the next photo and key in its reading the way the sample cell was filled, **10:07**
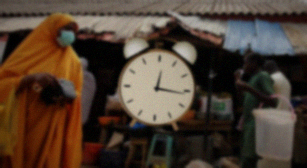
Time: **12:16**
